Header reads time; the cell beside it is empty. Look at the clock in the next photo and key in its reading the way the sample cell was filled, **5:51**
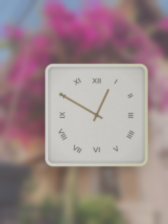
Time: **12:50**
